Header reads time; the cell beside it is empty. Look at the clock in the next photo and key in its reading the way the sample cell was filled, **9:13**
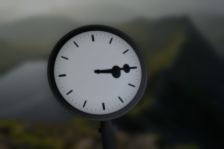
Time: **3:15**
